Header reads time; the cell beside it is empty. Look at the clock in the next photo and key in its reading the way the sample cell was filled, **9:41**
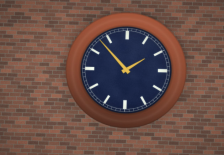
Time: **1:53**
